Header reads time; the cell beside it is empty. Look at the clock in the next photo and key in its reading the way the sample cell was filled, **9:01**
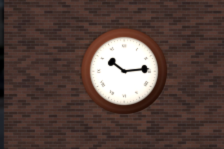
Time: **10:14**
